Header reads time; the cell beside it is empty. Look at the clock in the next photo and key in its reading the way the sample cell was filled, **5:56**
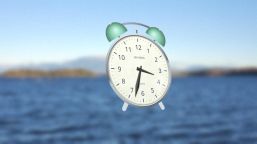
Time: **3:33**
